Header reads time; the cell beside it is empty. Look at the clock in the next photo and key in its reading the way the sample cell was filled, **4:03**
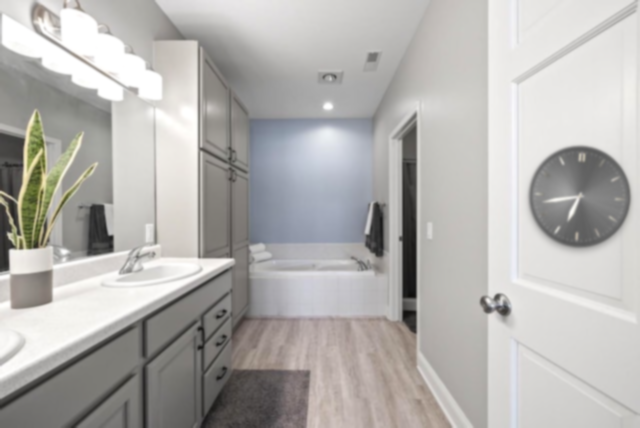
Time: **6:43**
